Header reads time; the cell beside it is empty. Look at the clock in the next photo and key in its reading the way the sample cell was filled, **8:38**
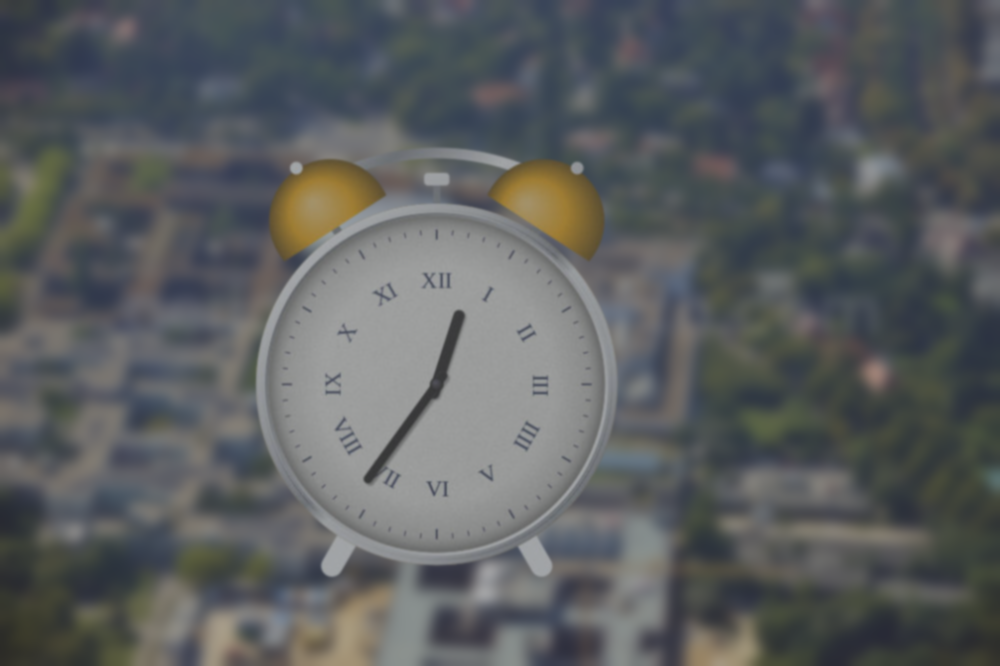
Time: **12:36**
